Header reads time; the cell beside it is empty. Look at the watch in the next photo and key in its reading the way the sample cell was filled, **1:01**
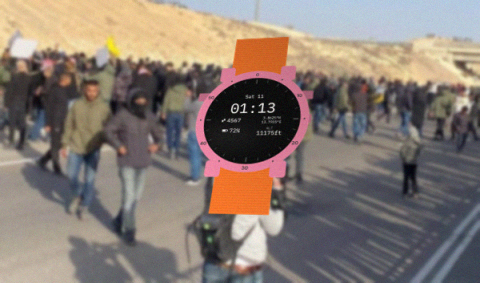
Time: **1:13**
